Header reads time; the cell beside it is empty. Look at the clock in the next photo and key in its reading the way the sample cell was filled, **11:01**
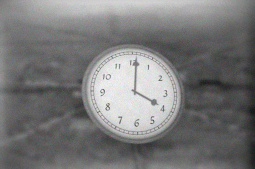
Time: **4:01**
